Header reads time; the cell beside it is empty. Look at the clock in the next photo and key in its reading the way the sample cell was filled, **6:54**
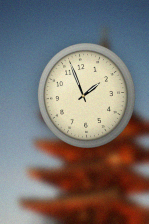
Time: **1:57**
